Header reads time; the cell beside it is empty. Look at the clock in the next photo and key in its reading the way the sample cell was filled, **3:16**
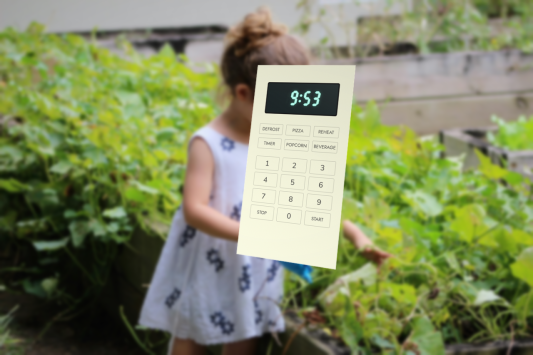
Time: **9:53**
